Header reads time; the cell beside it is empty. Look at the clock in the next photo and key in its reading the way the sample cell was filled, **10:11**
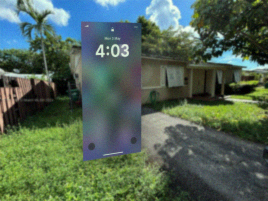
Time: **4:03**
